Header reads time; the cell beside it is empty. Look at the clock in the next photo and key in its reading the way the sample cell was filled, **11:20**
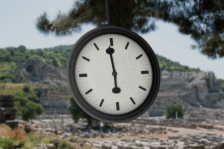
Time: **5:59**
